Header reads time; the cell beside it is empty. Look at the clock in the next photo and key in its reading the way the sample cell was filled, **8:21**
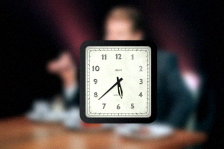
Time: **5:38**
